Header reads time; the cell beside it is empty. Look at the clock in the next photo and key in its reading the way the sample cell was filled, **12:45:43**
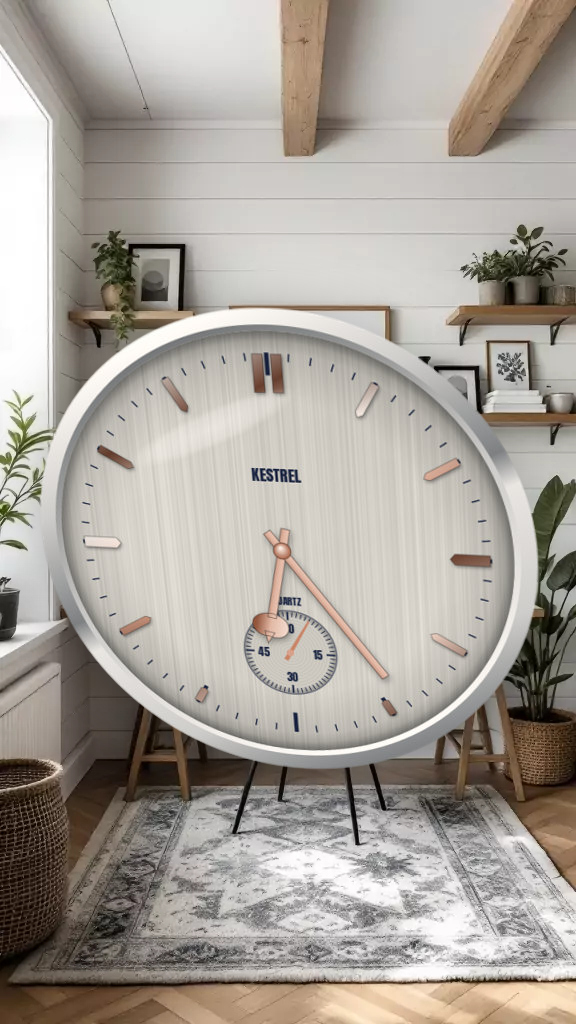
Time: **6:24:05**
